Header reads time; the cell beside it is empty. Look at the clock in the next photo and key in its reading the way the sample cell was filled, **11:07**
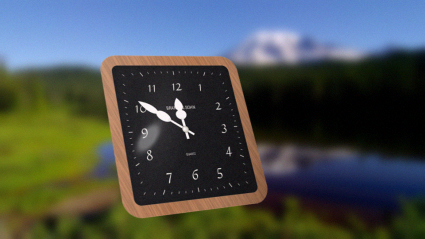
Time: **11:51**
